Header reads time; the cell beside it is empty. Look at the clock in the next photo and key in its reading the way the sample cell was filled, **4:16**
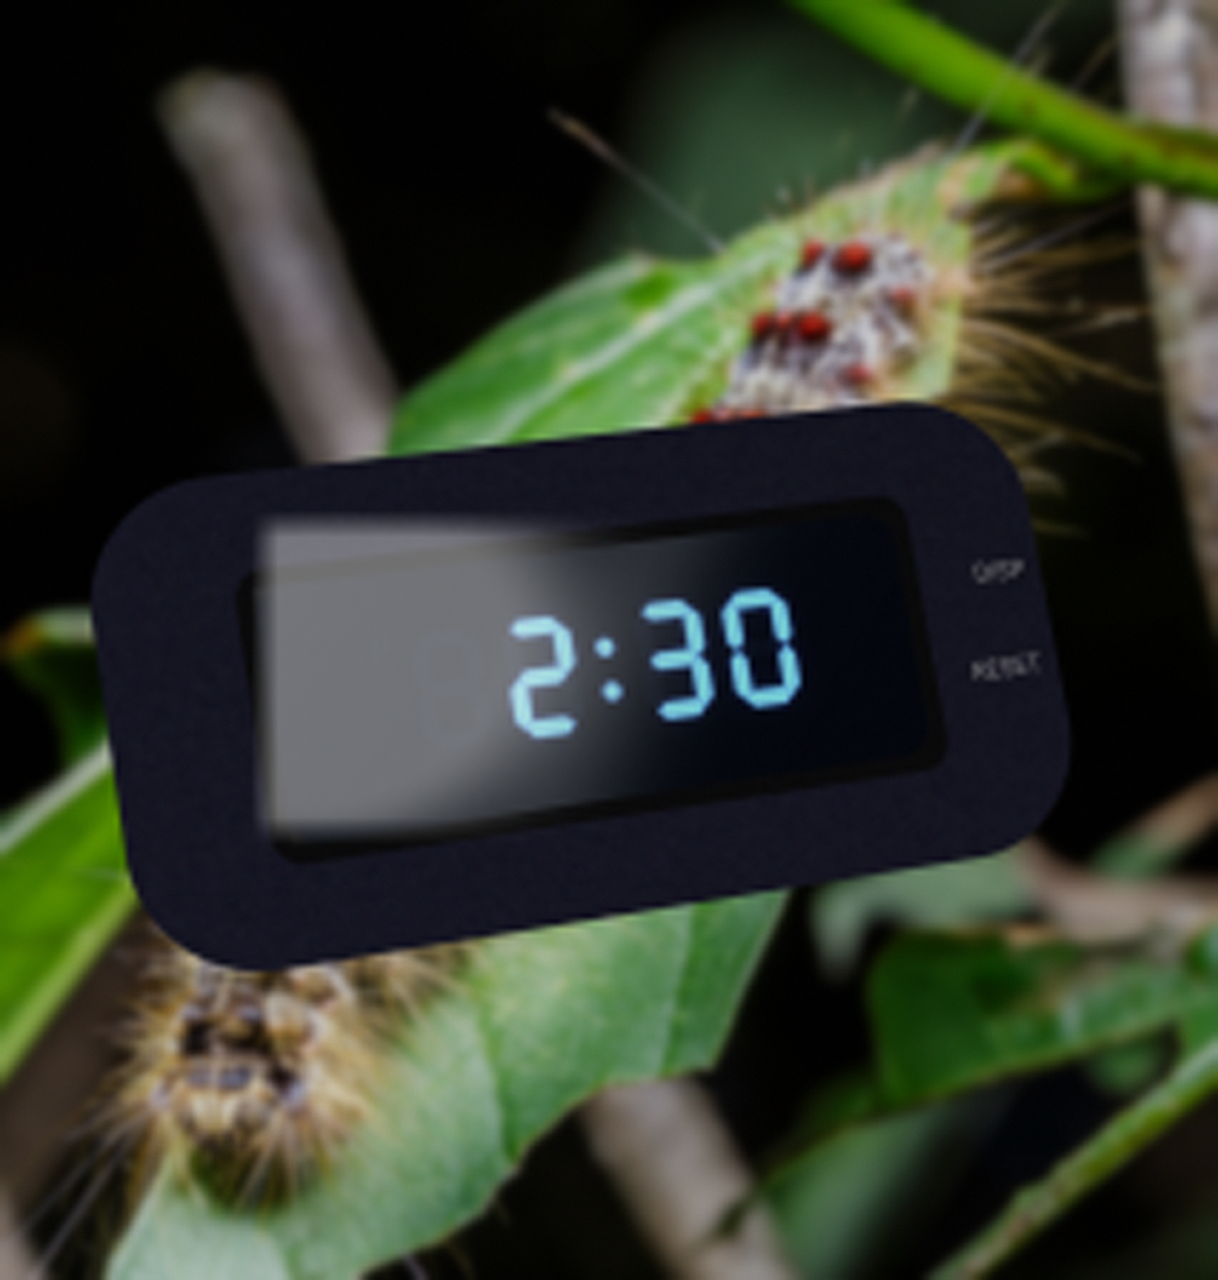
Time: **2:30**
